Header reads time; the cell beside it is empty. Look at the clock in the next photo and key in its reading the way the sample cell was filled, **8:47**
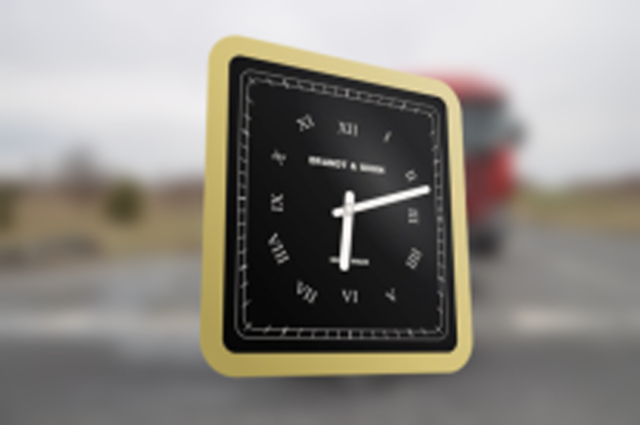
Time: **6:12**
